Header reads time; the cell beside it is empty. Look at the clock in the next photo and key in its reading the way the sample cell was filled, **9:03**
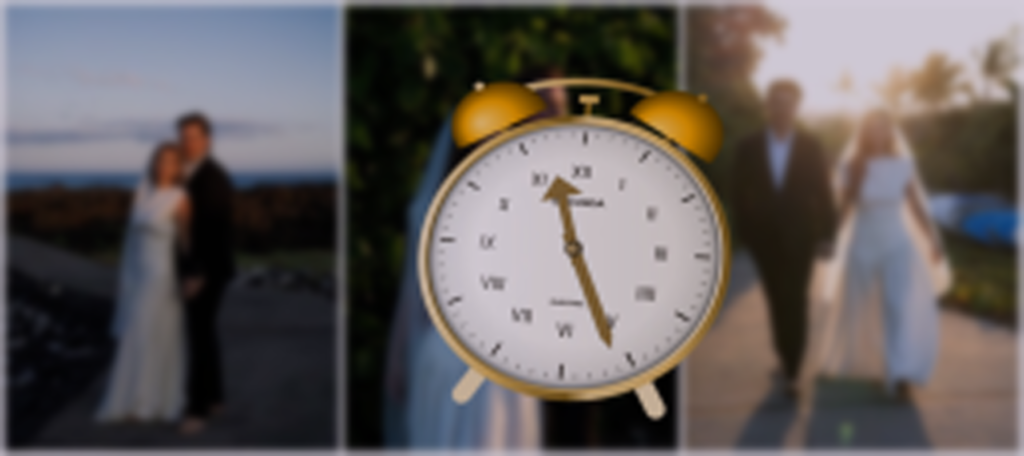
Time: **11:26**
